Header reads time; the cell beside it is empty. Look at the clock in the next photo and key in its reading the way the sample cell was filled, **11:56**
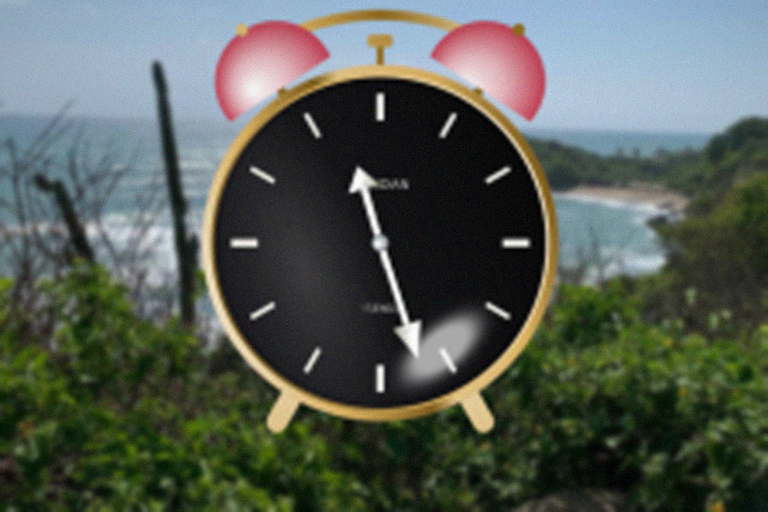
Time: **11:27**
